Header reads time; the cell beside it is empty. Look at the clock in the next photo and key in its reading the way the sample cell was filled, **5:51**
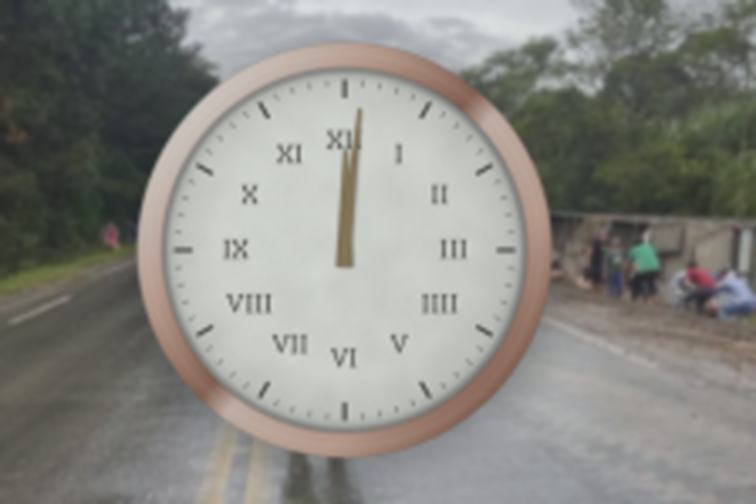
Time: **12:01**
